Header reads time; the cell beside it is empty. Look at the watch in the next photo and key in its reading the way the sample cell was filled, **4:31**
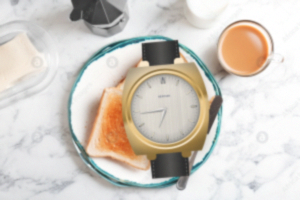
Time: **6:44**
